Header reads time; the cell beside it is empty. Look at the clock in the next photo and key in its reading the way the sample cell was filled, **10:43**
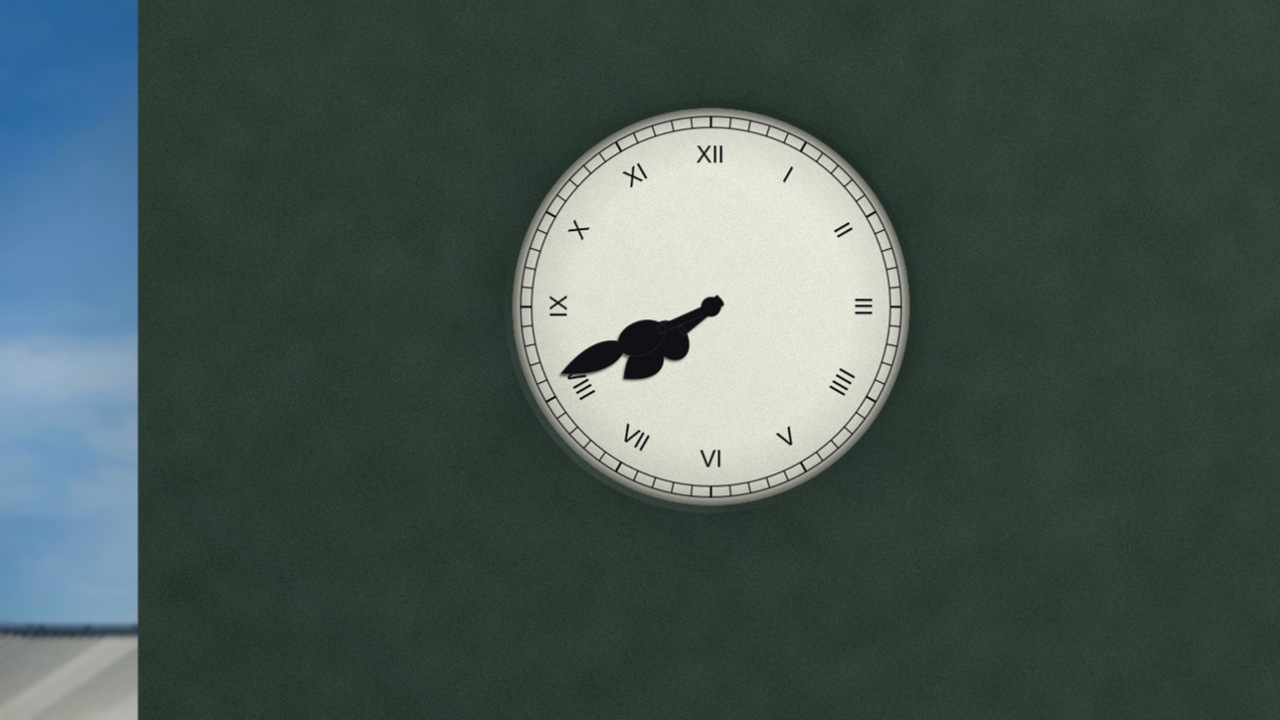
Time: **7:41**
